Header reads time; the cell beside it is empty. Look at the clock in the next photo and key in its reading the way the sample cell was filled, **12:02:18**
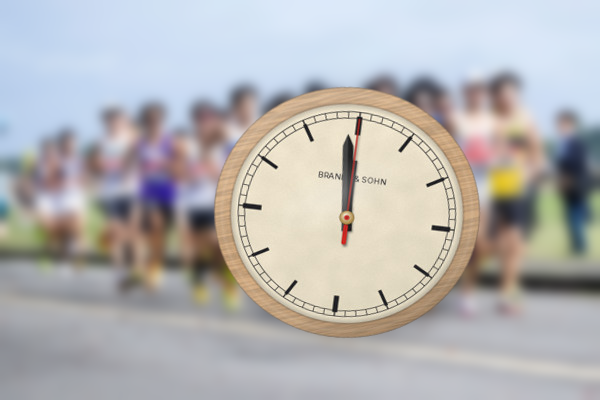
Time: **11:59:00**
